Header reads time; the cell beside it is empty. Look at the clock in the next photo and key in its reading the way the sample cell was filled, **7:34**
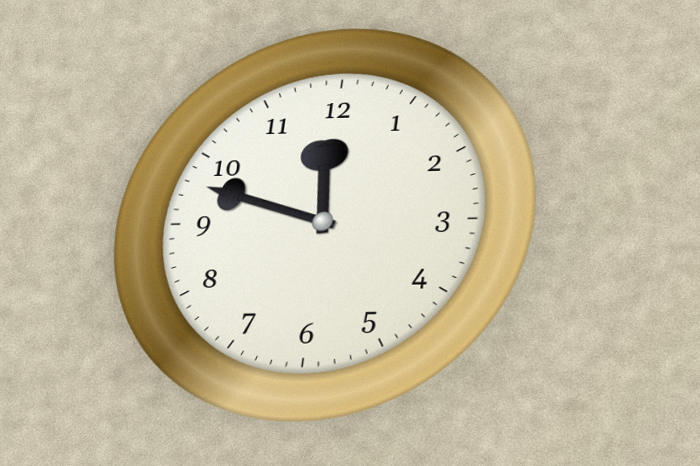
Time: **11:48**
